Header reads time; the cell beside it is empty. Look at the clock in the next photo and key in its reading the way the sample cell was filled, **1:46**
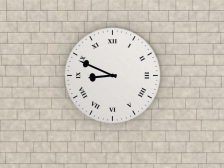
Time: **8:49**
